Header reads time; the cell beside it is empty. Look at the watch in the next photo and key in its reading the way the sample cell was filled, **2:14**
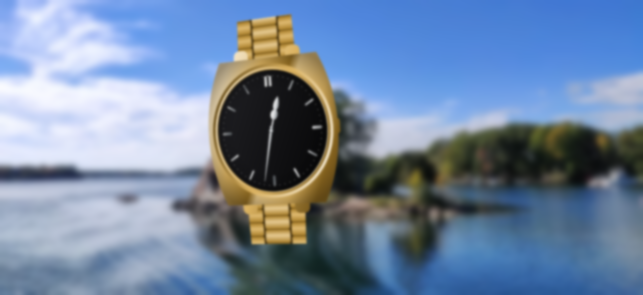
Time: **12:32**
